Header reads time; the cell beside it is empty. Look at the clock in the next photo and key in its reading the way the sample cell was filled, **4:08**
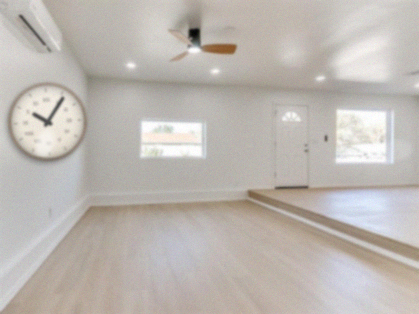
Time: **10:06**
